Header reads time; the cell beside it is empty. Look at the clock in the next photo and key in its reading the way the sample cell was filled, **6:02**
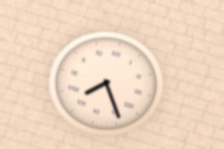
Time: **7:24**
